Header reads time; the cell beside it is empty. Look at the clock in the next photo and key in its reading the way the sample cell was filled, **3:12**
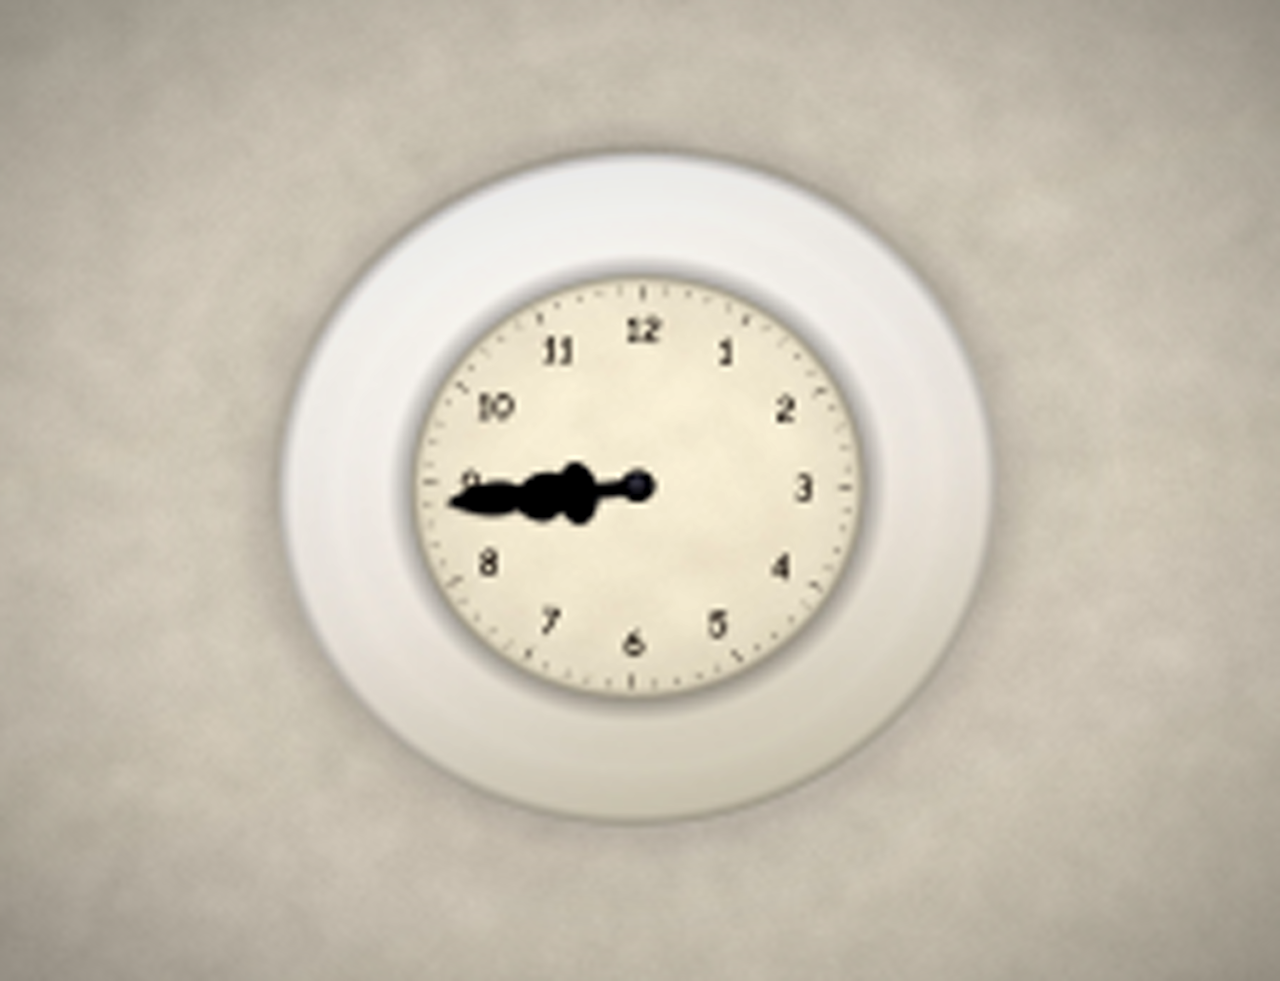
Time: **8:44**
